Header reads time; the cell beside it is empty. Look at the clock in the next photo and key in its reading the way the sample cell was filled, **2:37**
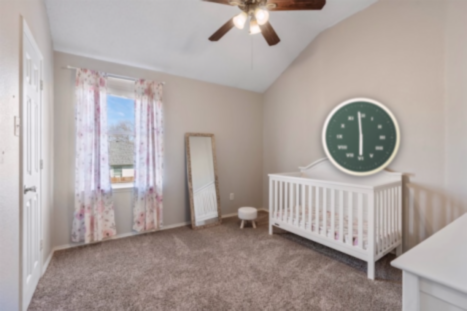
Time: **5:59**
